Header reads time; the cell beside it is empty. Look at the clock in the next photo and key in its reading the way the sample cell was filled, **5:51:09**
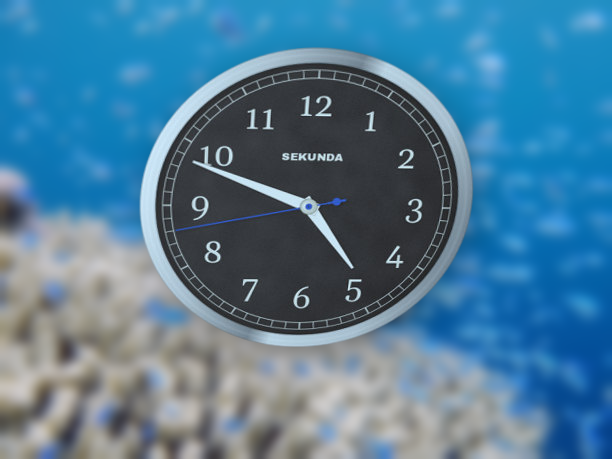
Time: **4:48:43**
